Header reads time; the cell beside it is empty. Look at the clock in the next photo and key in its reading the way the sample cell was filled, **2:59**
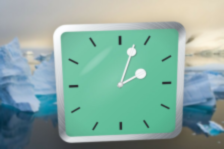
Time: **2:03**
